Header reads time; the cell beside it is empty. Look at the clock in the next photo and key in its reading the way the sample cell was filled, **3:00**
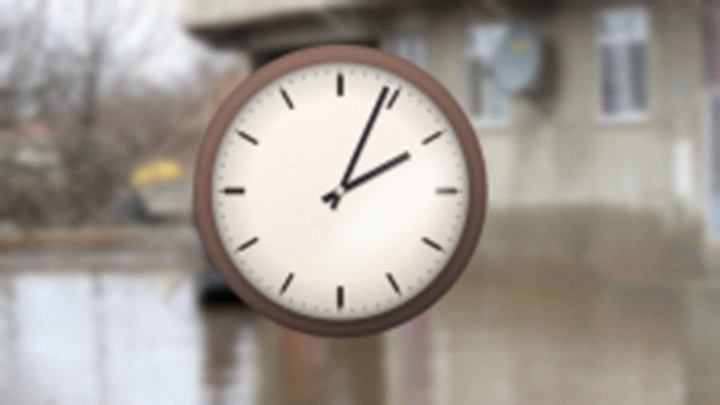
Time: **2:04**
